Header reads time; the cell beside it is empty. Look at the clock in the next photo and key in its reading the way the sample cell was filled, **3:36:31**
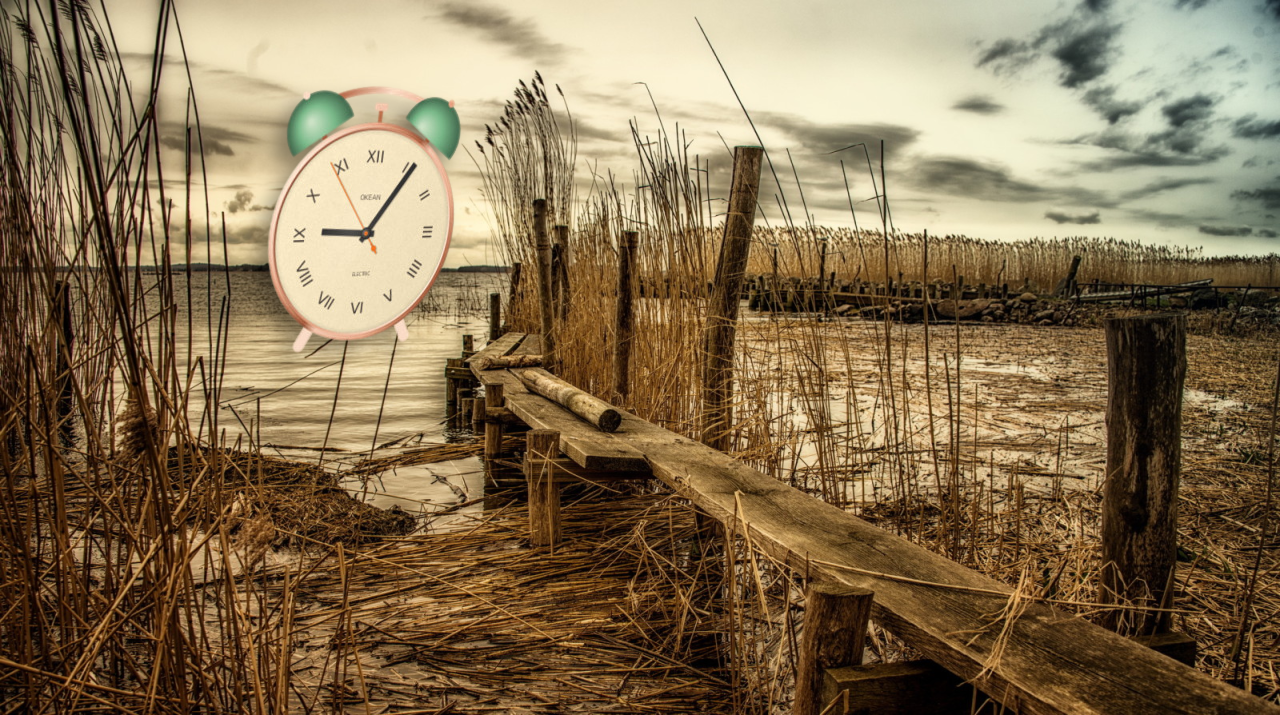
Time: **9:05:54**
